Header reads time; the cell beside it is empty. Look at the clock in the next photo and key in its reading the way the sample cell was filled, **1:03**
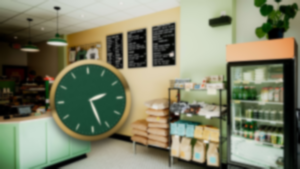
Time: **2:27**
